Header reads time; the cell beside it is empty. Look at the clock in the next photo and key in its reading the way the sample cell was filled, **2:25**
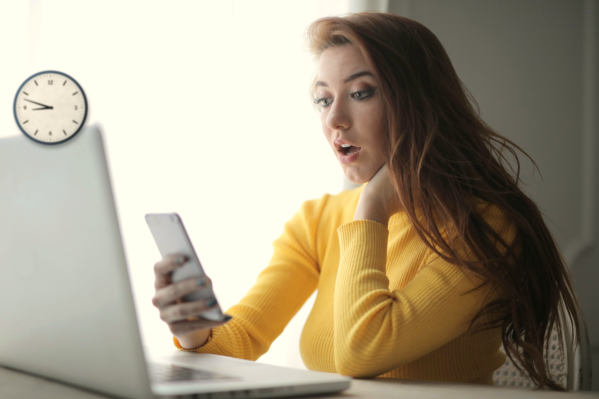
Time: **8:48**
